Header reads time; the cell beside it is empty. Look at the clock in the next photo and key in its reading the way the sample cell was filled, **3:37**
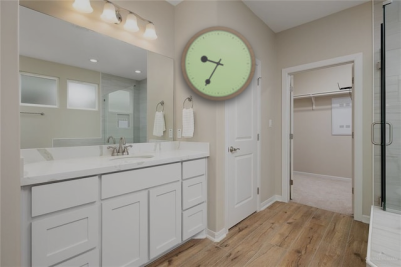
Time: **9:35**
